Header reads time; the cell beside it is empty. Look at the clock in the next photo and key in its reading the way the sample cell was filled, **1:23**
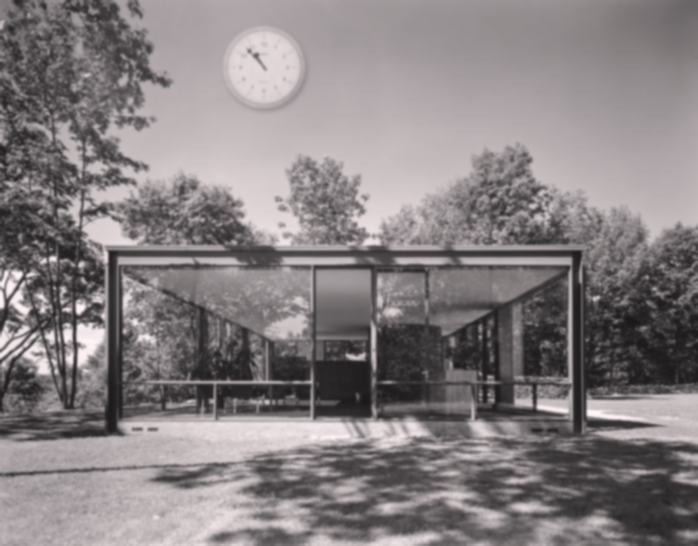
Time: **10:53**
